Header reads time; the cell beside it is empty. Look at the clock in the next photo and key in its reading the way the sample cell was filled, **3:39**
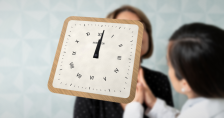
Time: **12:01**
